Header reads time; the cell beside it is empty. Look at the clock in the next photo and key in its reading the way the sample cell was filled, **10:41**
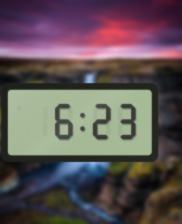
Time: **6:23**
